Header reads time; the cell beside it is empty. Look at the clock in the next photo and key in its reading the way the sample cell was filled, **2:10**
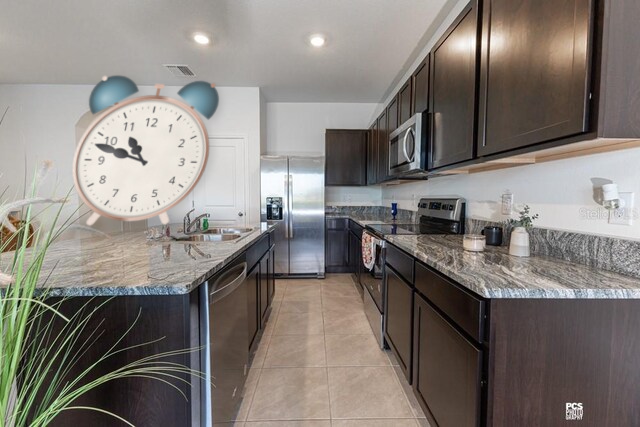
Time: **10:48**
